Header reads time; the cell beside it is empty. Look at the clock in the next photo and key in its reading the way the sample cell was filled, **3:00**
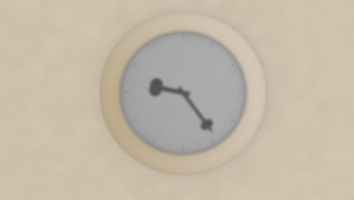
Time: **9:24**
